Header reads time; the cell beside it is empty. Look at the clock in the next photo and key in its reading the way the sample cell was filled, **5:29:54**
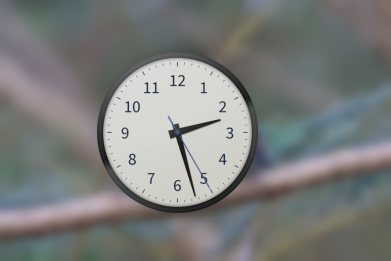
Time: **2:27:25**
